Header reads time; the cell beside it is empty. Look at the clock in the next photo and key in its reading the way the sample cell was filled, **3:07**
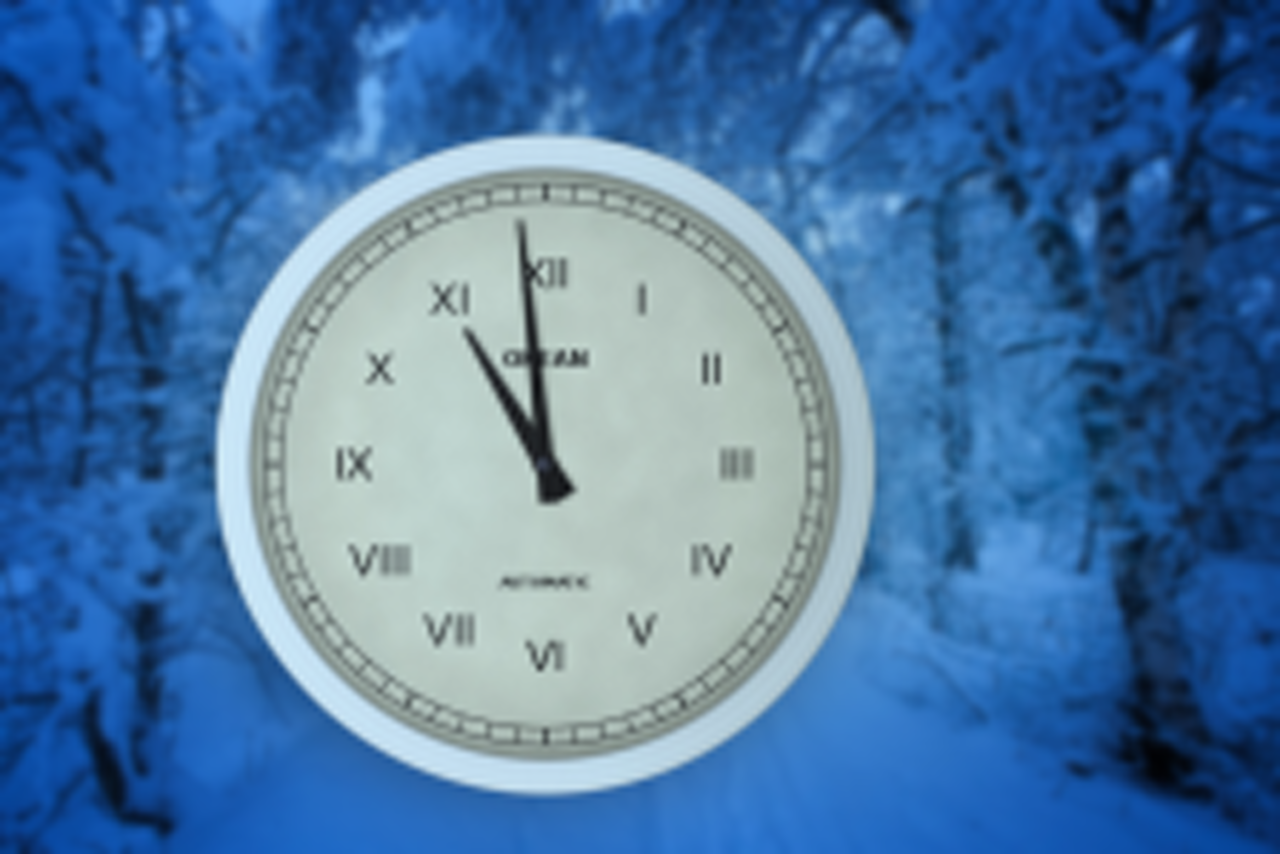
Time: **10:59**
